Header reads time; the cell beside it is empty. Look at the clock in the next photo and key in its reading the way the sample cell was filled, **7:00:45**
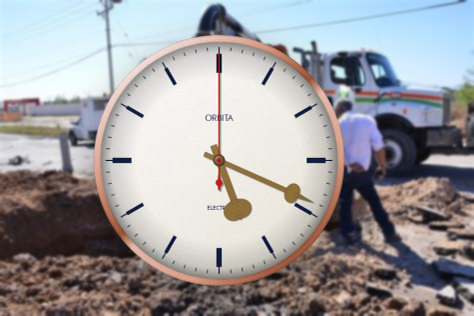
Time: **5:19:00**
